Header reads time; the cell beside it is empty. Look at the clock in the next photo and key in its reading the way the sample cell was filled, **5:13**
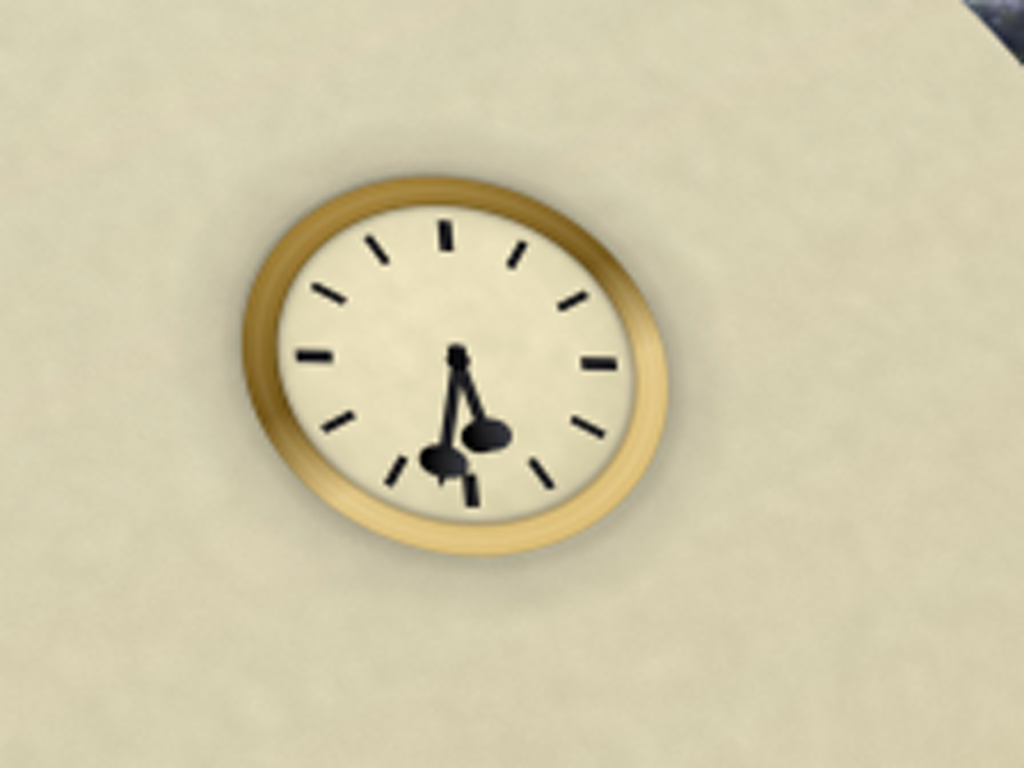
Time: **5:32**
